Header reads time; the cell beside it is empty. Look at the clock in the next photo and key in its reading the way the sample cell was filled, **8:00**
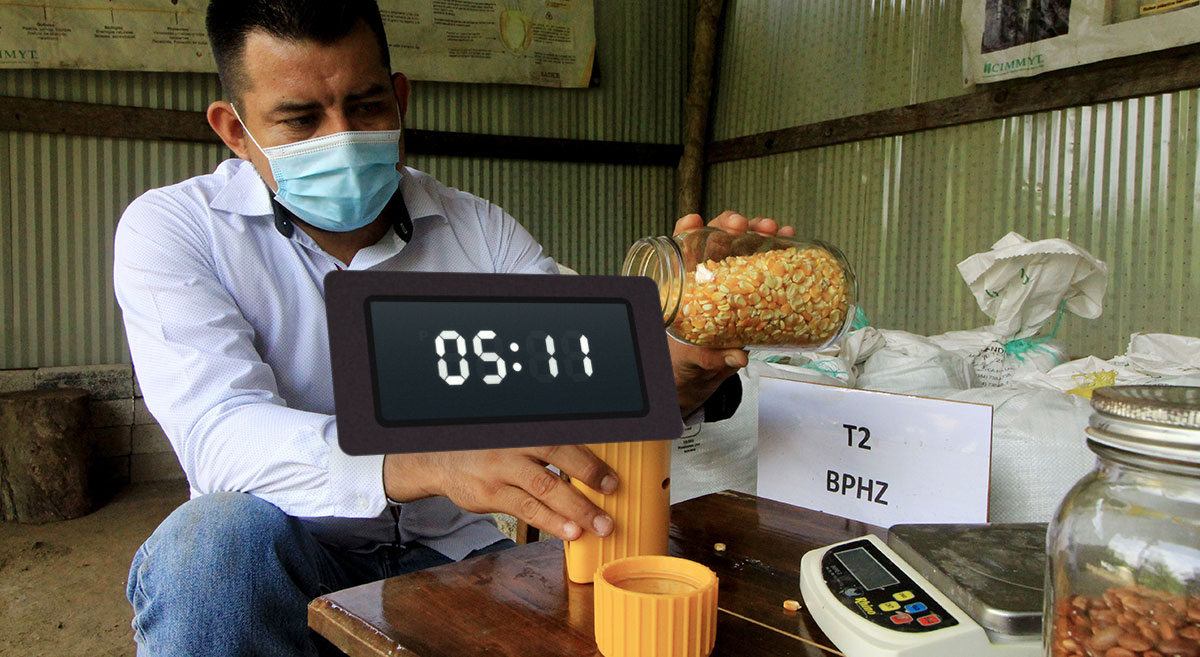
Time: **5:11**
